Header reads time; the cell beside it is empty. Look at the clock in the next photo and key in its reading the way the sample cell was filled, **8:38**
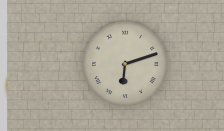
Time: **6:12**
